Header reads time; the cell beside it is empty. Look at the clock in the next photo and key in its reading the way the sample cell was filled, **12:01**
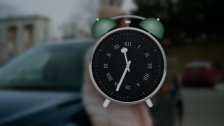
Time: **11:34**
